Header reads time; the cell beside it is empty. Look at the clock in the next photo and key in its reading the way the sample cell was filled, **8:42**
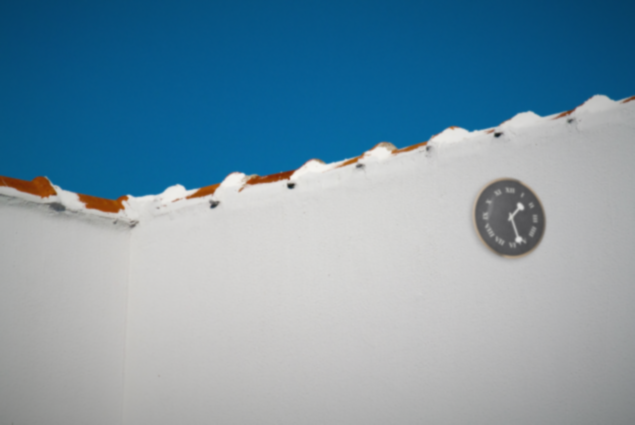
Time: **1:27**
